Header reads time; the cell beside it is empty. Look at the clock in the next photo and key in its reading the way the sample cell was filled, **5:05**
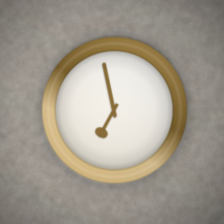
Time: **6:58**
